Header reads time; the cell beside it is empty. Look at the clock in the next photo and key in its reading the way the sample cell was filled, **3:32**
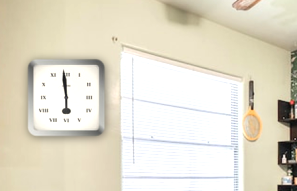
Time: **5:59**
